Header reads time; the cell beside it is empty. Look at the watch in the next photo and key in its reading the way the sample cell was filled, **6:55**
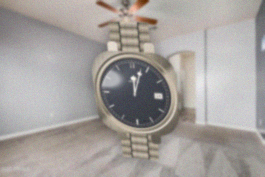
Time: **12:03**
